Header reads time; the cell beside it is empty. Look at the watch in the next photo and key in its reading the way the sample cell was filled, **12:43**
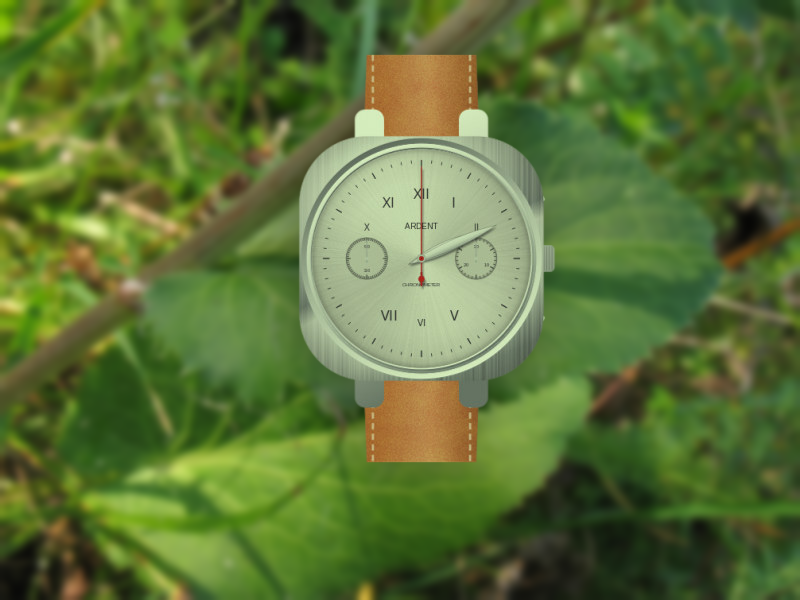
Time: **2:11**
